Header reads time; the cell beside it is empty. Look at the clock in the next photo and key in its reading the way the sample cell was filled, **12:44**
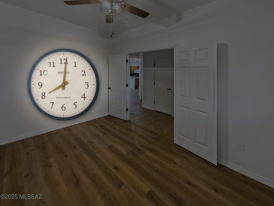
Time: **8:01**
